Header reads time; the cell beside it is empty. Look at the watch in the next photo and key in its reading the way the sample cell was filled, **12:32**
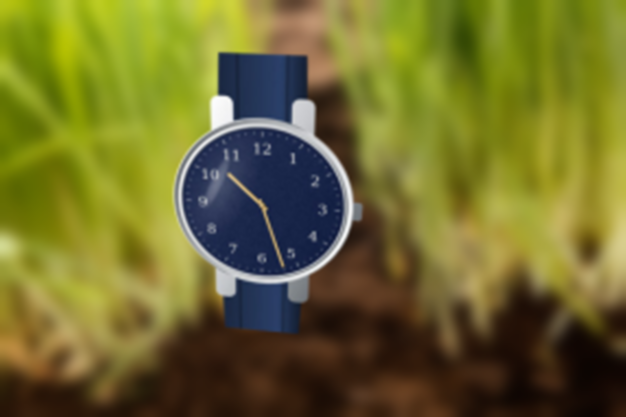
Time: **10:27**
